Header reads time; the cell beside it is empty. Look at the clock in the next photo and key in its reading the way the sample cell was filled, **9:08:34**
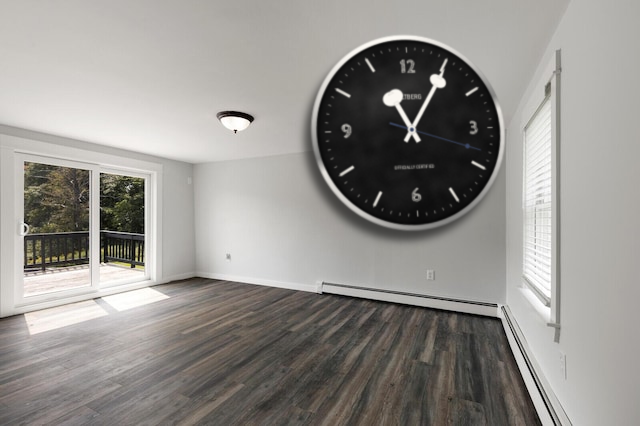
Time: **11:05:18**
